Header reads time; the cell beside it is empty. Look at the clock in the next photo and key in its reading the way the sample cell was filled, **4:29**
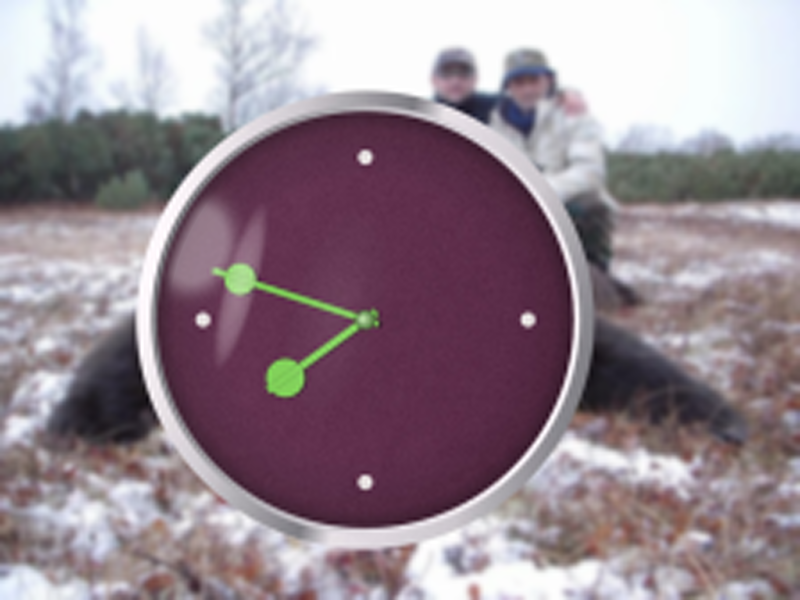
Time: **7:48**
